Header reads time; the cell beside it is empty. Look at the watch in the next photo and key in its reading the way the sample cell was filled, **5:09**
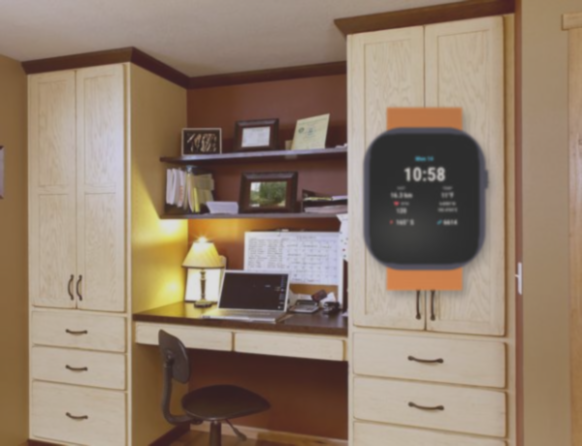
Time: **10:58**
